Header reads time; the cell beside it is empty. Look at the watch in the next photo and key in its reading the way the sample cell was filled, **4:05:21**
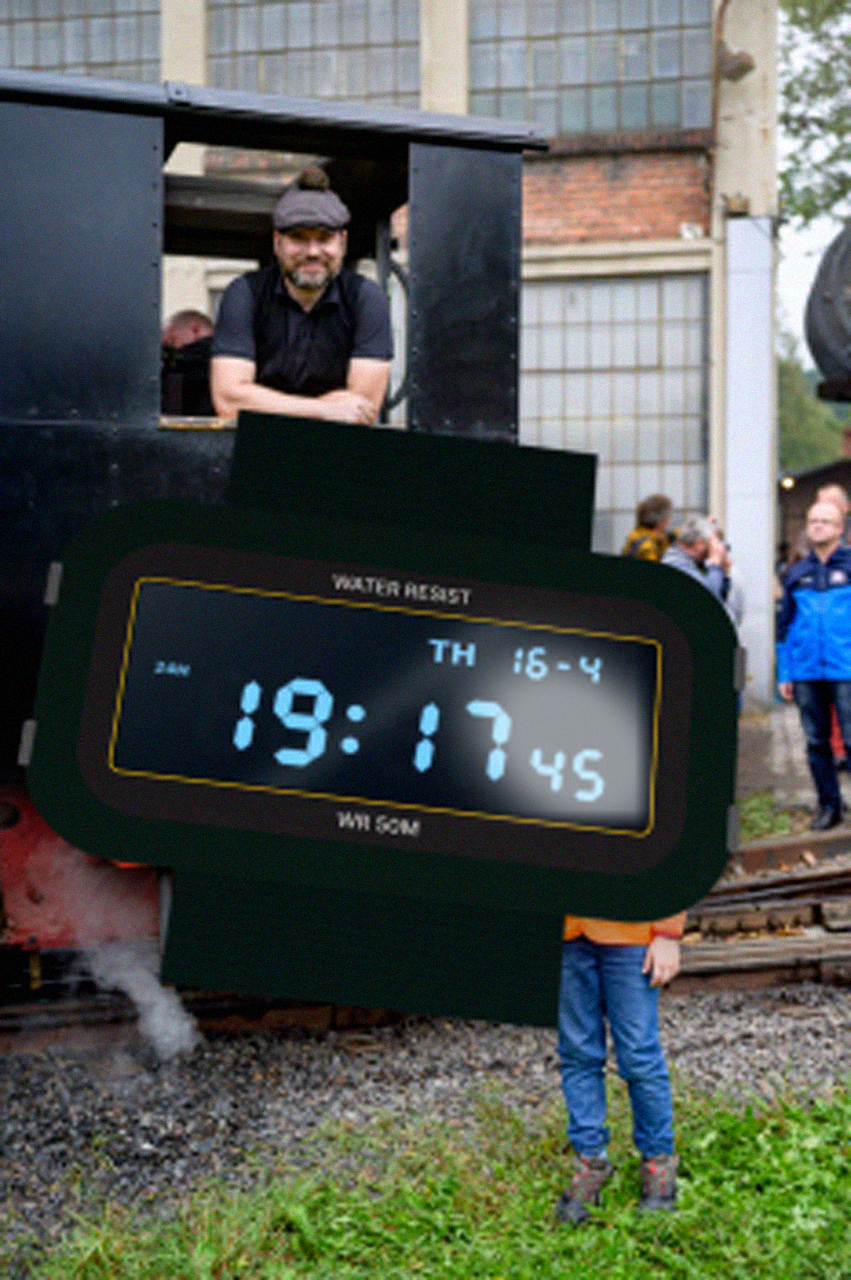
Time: **19:17:45**
